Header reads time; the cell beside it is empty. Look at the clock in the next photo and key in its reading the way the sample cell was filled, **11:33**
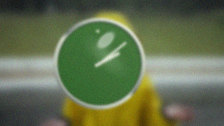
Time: **2:09**
